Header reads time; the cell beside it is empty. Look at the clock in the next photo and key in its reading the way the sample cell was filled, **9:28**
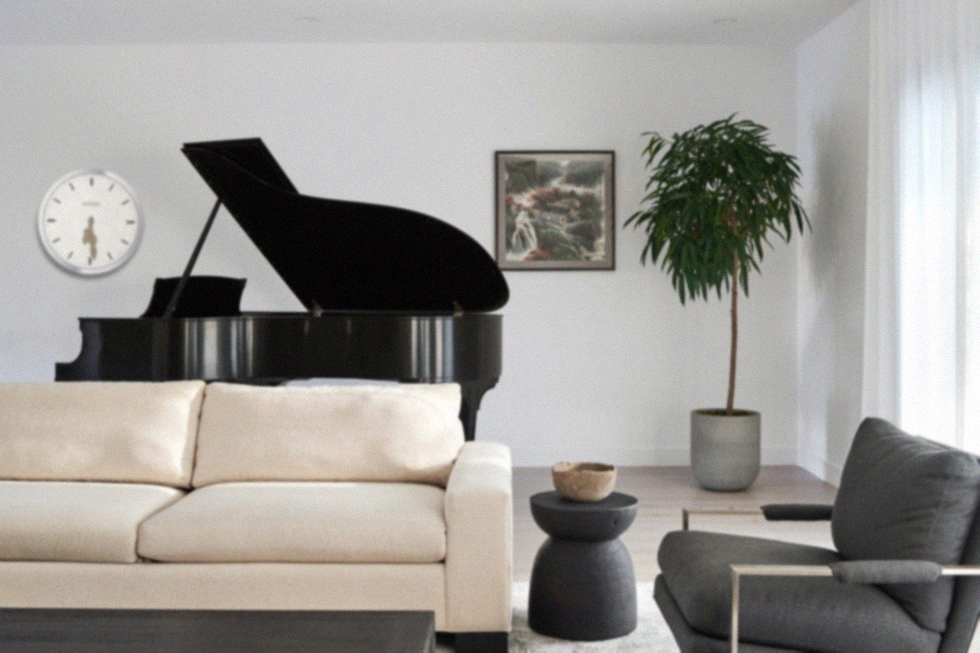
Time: **6:29**
